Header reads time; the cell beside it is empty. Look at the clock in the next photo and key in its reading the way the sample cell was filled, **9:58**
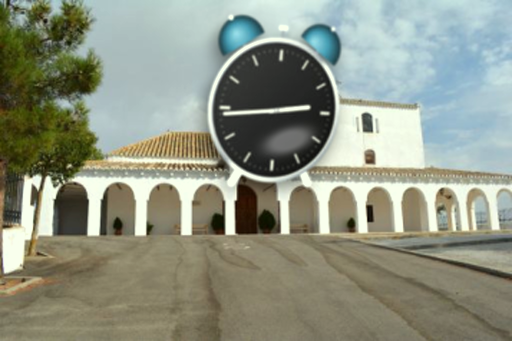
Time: **2:44**
